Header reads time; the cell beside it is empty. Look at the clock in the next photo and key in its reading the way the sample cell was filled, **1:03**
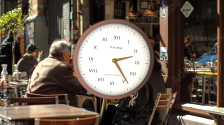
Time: **2:24**
